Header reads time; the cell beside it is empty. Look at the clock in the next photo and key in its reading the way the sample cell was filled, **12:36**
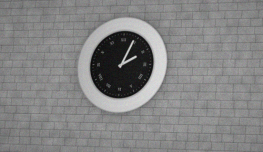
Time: **2:04**
